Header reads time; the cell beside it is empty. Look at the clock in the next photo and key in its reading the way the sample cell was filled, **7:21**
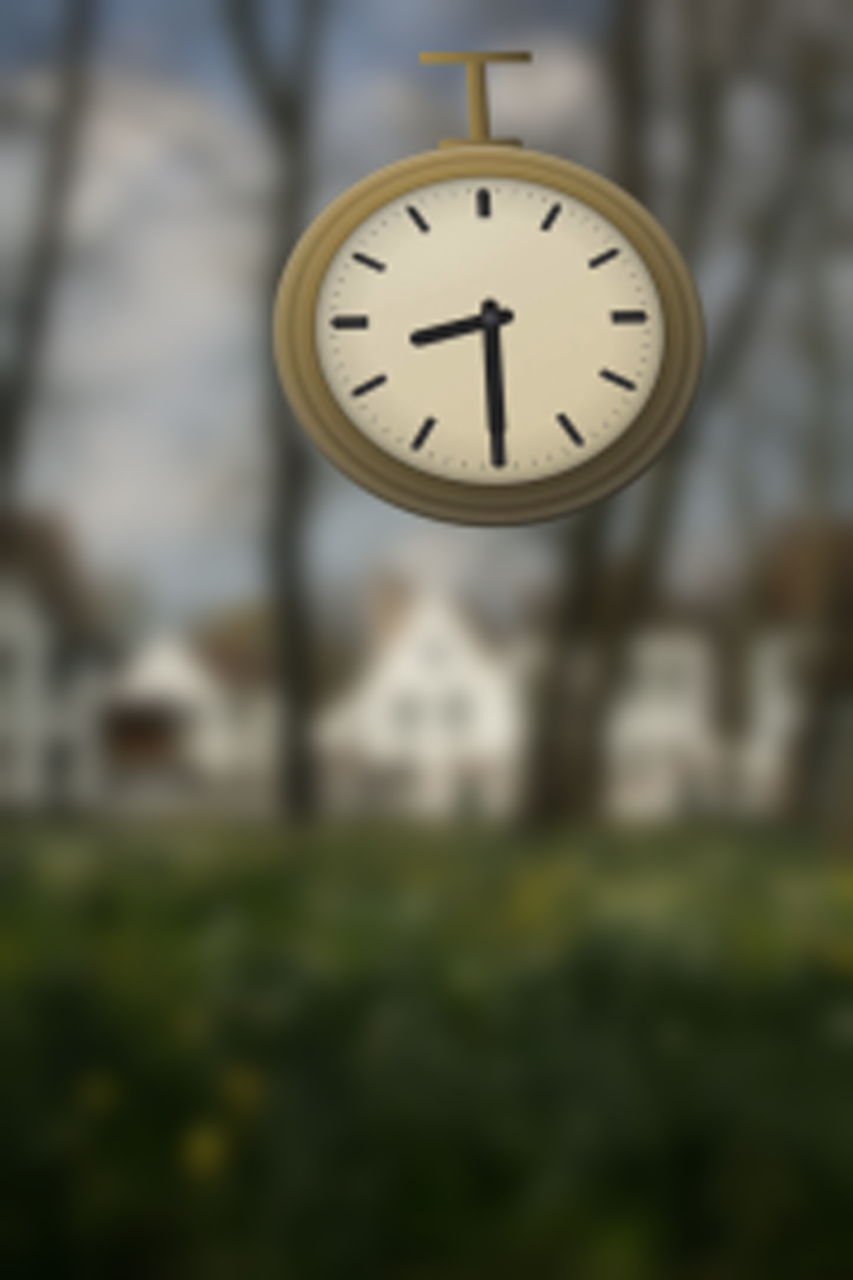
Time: **8:30**
